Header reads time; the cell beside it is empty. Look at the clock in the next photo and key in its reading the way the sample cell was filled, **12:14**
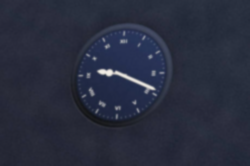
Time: **9:19**
